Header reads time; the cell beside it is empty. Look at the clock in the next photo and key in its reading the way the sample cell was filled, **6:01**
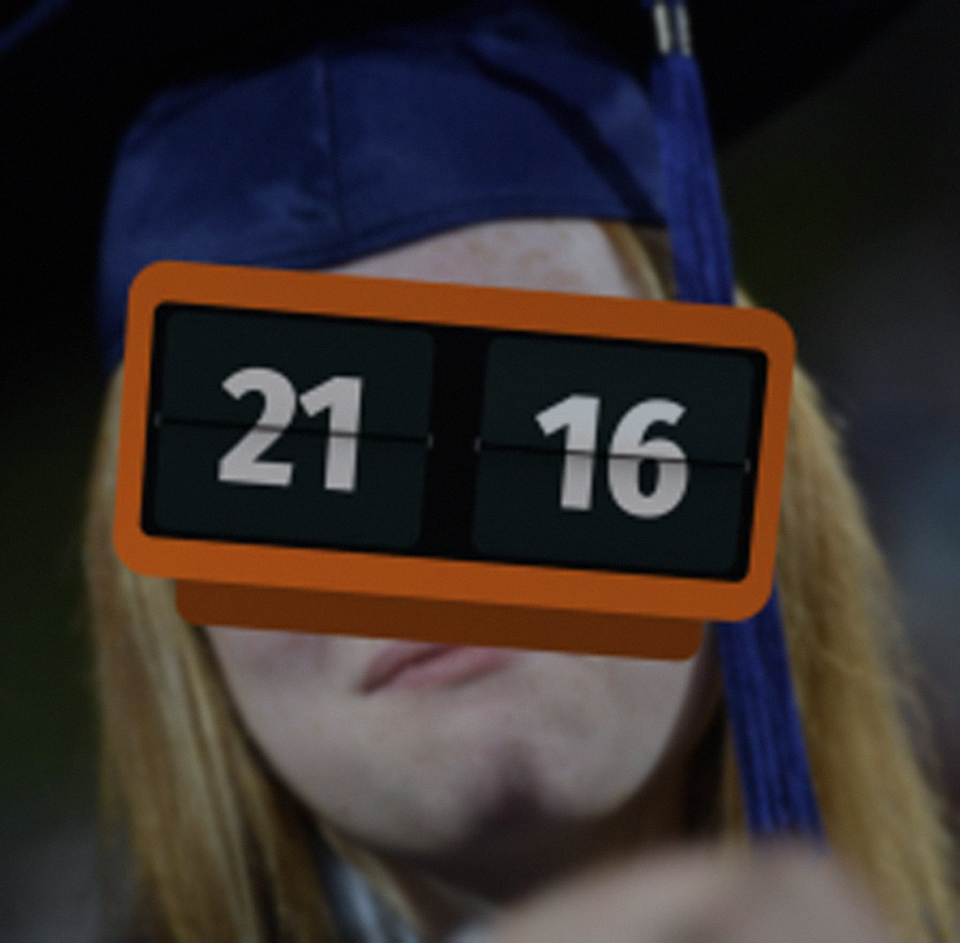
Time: **21:16**
